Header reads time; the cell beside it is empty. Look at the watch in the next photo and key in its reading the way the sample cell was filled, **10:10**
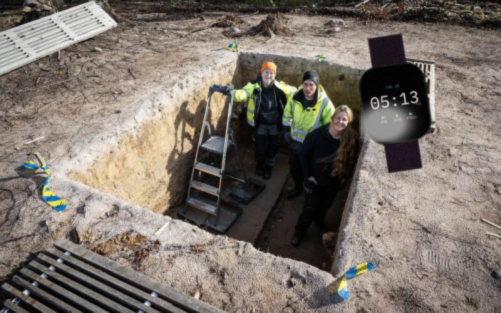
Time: **5:13**
